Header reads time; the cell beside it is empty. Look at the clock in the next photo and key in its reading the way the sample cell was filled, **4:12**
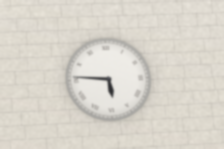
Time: **5:46**
